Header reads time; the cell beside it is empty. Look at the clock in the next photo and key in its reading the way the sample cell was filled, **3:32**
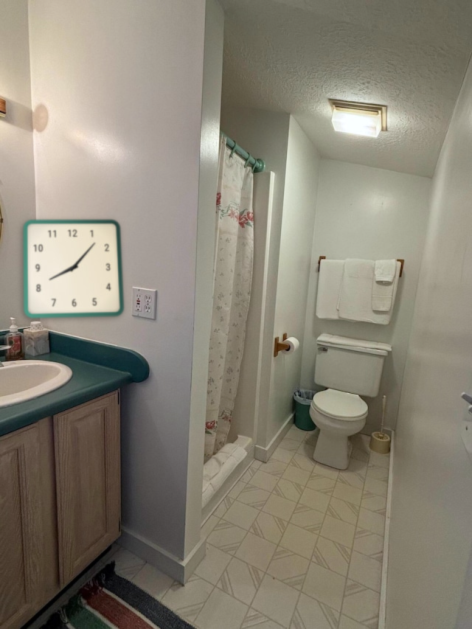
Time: **8:07**
